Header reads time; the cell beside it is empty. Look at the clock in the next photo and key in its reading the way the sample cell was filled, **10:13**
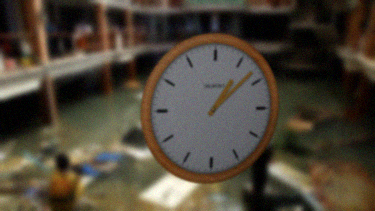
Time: **1:08**
